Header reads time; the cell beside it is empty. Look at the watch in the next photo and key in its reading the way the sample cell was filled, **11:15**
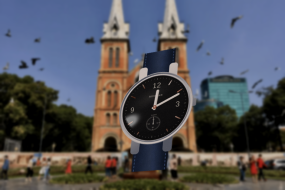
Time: **12:11**
